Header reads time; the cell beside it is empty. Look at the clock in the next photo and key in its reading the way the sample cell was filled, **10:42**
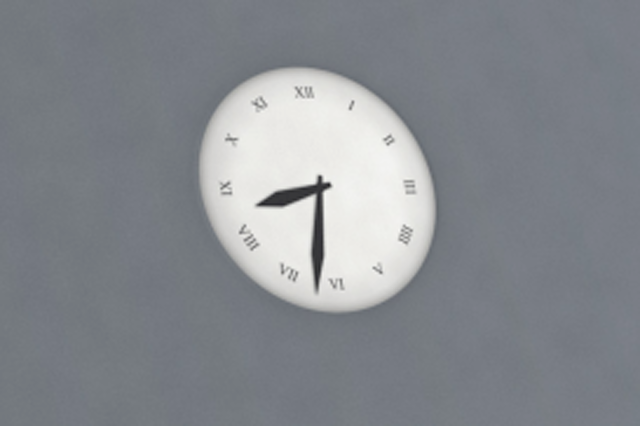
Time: **8:32**
